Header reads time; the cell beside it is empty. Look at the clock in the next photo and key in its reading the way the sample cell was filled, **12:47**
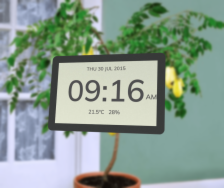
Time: **9:16**
